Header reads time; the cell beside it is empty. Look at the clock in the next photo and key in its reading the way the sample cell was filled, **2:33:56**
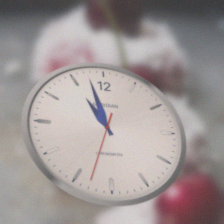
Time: **10:57:33**
